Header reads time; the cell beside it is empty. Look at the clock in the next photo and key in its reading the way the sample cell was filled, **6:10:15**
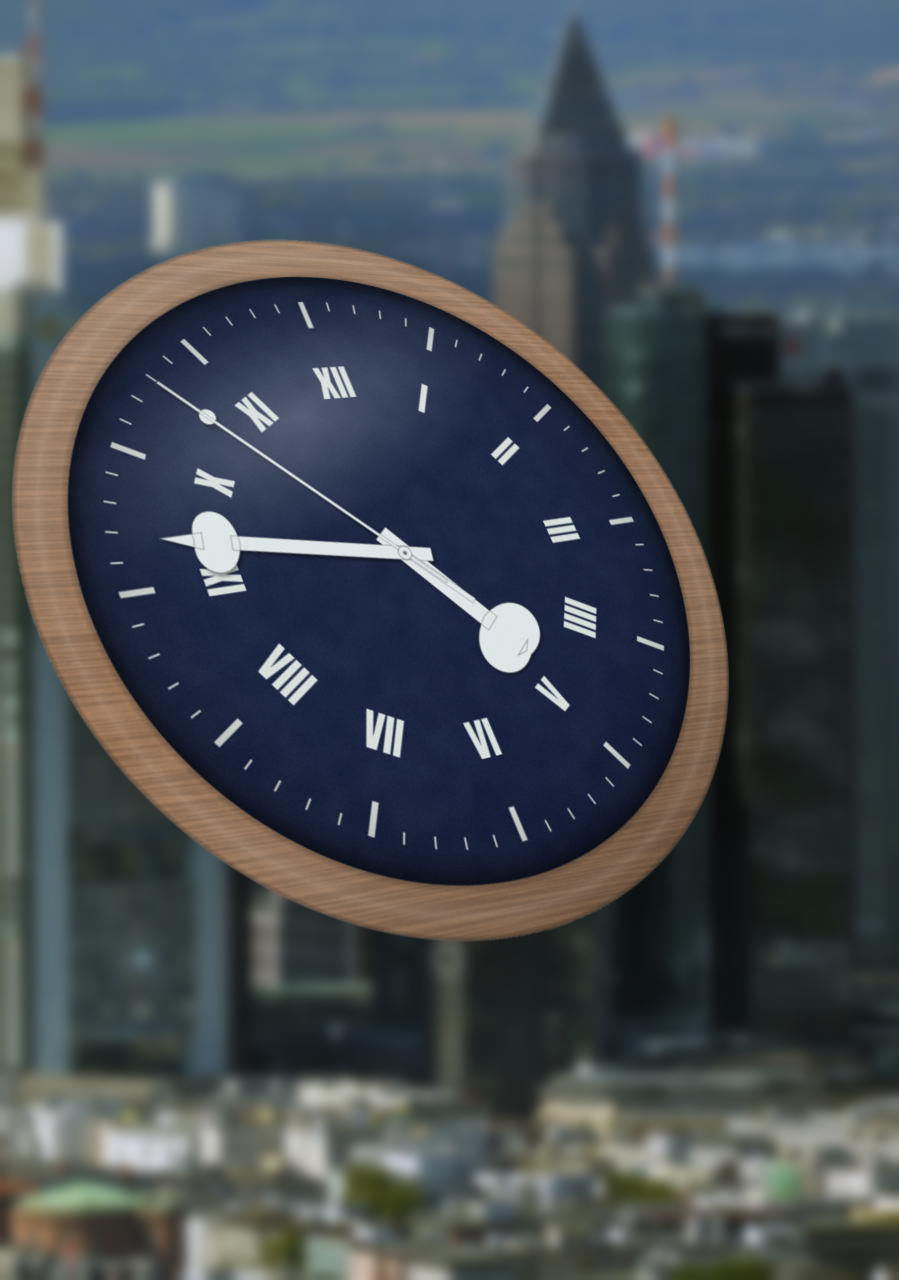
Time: **4:46:53**
